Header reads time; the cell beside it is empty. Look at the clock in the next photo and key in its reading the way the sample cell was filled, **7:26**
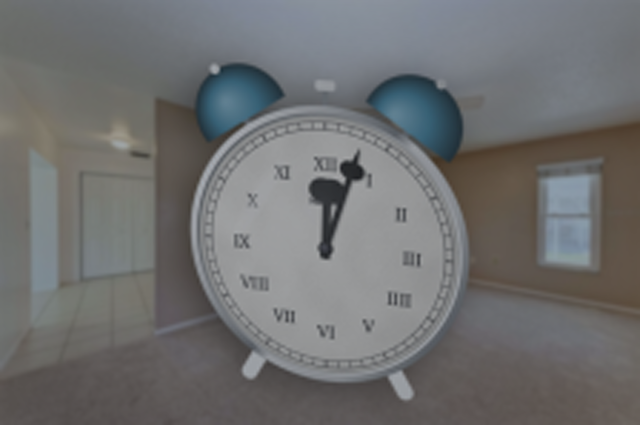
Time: **12:03**
